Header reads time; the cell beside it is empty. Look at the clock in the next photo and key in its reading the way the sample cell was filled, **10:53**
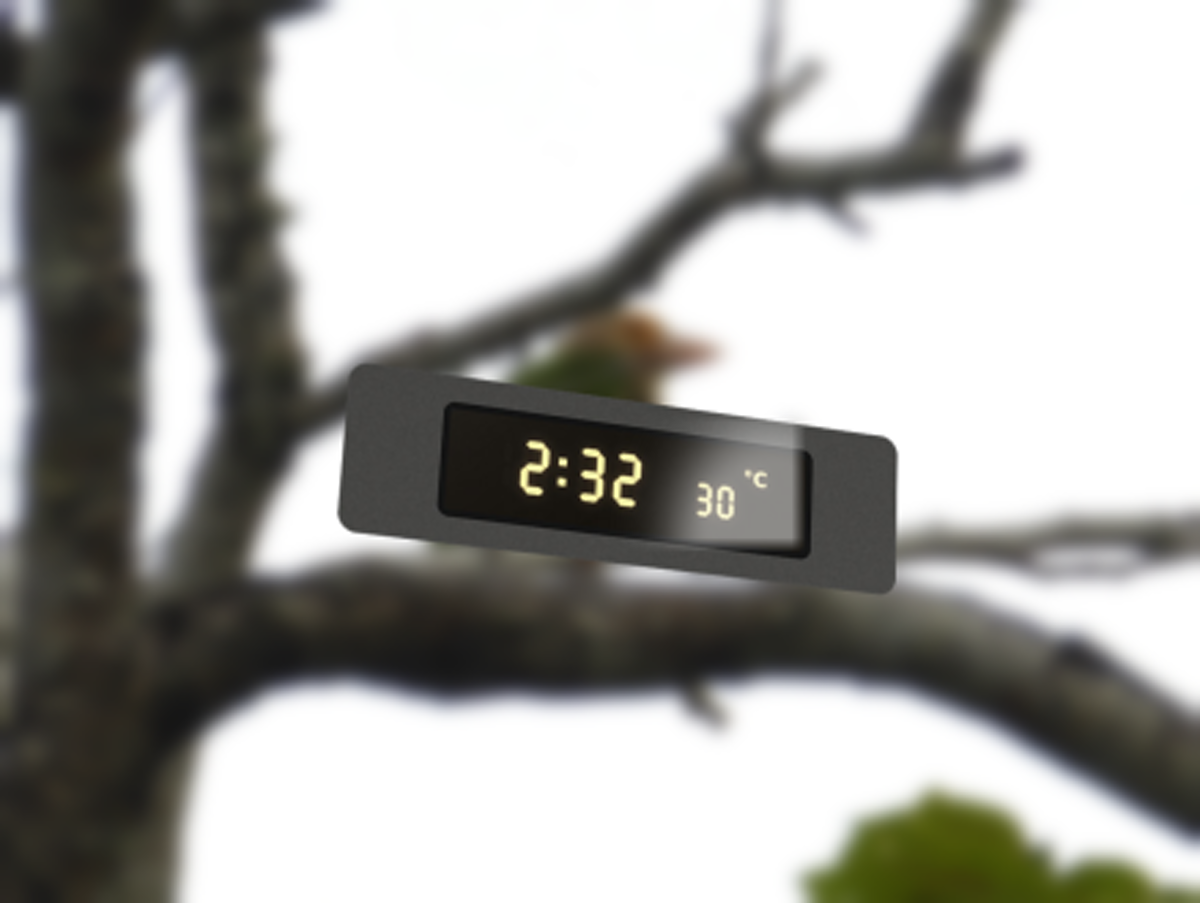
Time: **2:32**
